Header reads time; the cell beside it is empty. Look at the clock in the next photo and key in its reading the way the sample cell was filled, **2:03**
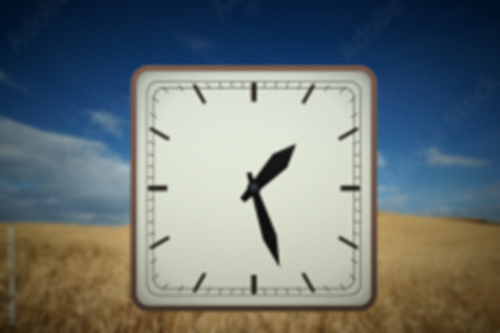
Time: **1:27**
